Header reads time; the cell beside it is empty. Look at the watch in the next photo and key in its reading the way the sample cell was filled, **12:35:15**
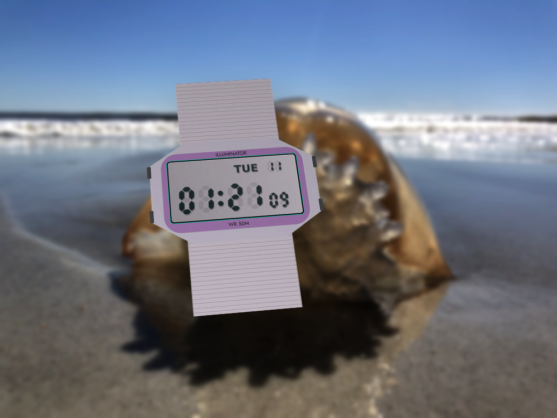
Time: **1:21:09**
